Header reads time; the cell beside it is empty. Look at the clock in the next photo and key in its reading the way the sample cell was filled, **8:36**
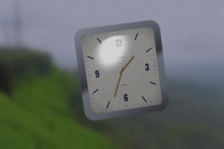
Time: **1:34**
